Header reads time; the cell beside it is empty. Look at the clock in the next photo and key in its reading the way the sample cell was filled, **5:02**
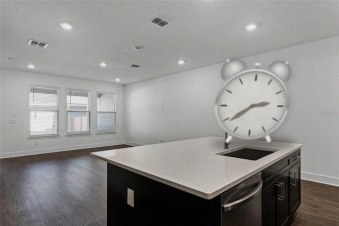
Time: **2:39**
